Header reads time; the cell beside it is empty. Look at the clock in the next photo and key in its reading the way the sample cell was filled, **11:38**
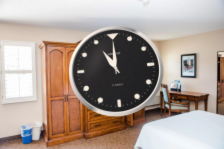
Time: **11:00**
